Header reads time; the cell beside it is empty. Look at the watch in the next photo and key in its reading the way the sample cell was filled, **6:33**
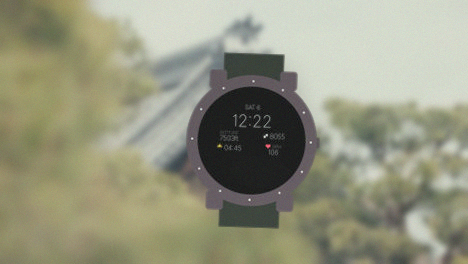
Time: **12:22**
